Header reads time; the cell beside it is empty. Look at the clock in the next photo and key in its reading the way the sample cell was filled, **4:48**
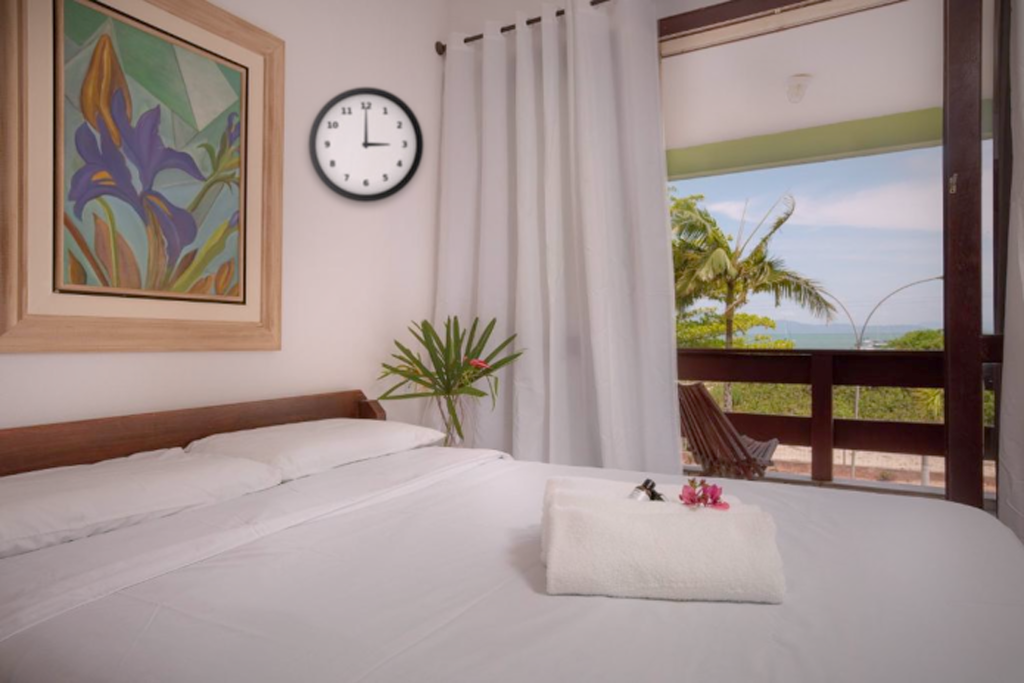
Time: **3:00**
